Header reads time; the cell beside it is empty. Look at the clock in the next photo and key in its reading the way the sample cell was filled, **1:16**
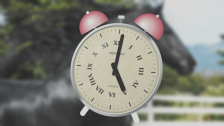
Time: **5:01**
